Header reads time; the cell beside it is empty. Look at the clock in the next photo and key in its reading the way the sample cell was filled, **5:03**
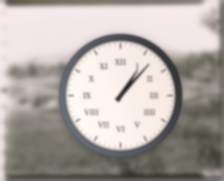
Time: **1:07**
